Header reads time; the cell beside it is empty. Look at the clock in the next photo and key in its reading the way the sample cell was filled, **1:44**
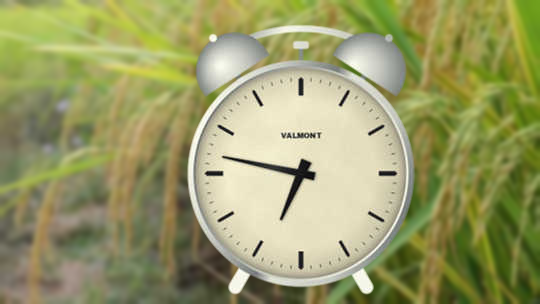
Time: **6:47**
